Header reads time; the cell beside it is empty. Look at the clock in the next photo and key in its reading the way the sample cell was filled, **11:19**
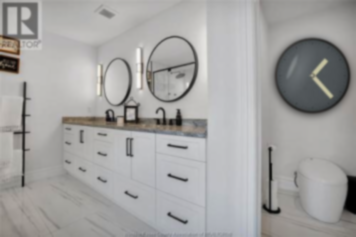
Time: **1:23**
